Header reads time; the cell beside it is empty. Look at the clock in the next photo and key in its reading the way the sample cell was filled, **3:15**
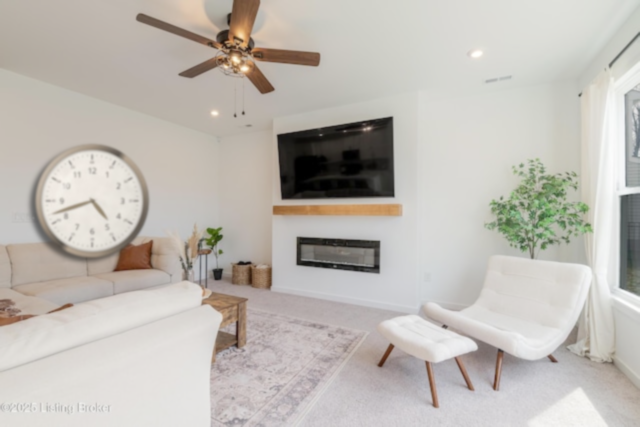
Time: **4:42**
